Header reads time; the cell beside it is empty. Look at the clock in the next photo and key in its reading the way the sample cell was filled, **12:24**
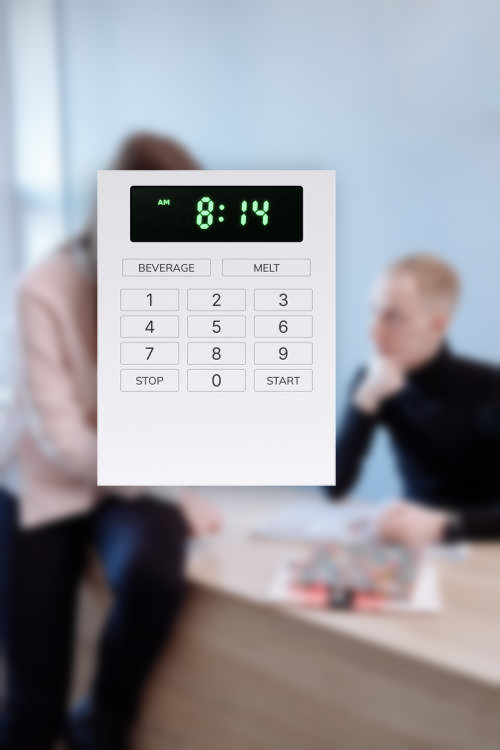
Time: **8:14**
